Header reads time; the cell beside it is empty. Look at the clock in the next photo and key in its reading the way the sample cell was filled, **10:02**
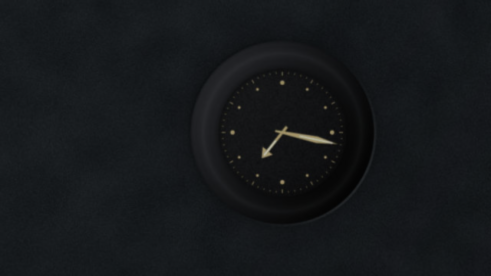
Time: **7:17**
